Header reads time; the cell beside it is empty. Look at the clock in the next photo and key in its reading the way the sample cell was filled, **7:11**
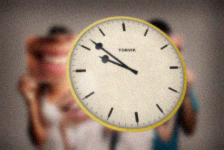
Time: **9:52**
